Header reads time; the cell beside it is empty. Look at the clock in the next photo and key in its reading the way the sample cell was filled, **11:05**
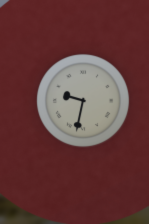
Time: **9:32**
